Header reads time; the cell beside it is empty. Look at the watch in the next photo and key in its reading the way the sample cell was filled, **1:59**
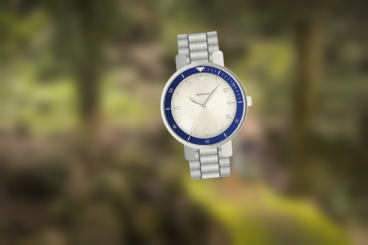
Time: **10:07**
